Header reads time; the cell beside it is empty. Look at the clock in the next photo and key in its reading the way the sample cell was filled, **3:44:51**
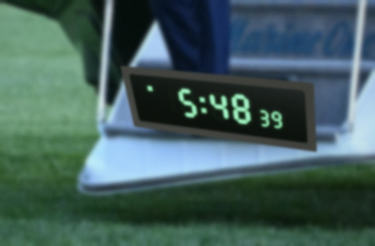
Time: **5:48:39**
